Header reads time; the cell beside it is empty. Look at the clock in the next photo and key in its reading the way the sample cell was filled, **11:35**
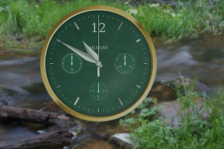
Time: **10:50**
